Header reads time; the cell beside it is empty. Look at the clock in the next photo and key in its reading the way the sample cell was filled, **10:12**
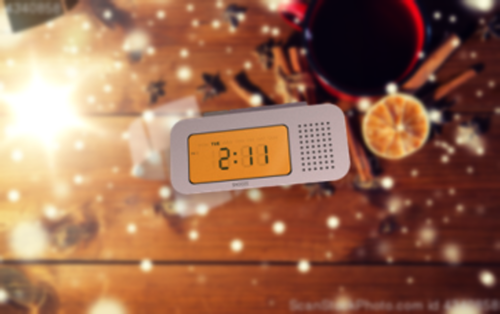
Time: **2:11**
